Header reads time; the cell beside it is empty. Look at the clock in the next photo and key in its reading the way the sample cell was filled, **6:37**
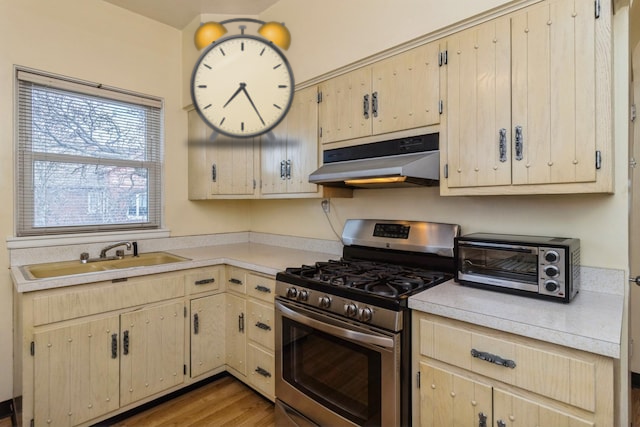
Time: **7:25**
